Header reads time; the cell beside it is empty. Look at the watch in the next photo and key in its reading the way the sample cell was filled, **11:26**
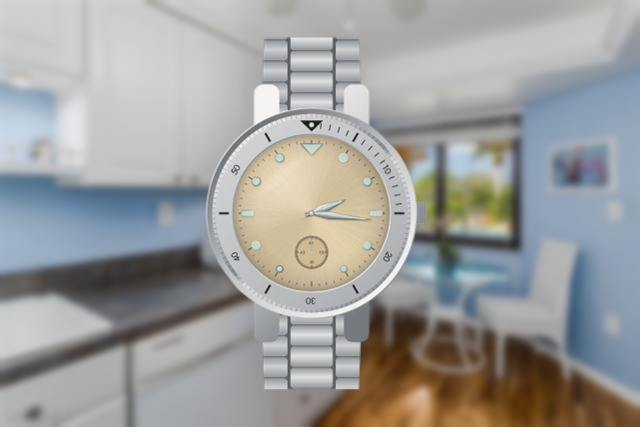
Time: **2:16**
